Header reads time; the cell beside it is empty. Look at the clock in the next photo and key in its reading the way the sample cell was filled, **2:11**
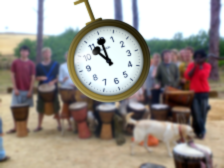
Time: **11:00**
